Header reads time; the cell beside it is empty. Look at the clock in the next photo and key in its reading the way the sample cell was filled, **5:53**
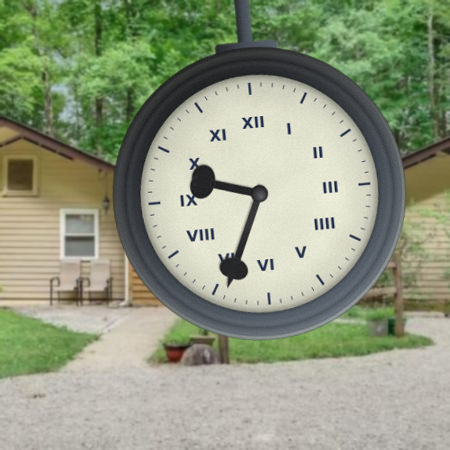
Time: **9:34**
